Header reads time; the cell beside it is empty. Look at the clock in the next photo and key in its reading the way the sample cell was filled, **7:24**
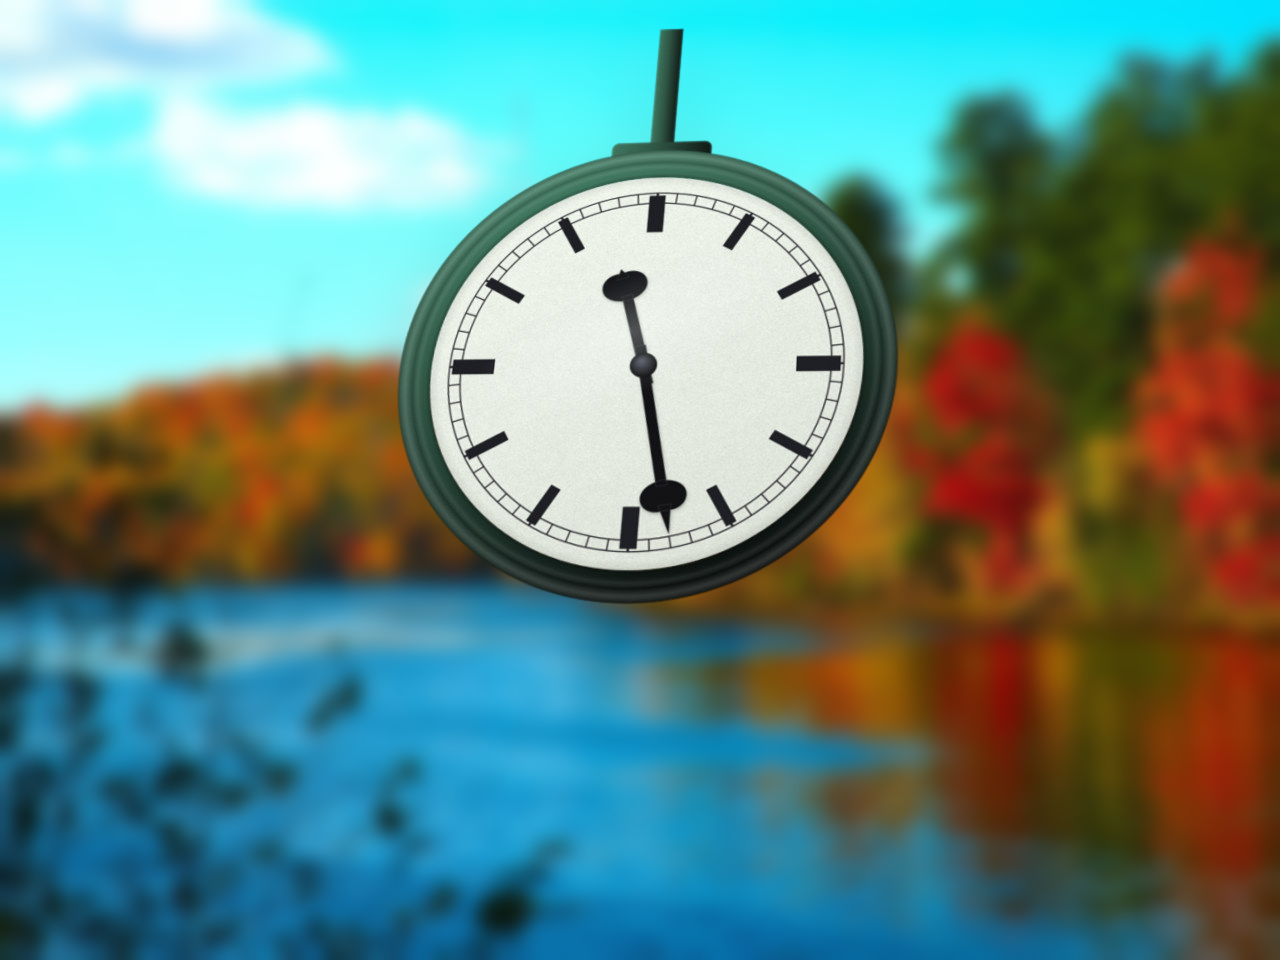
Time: **11:28**
